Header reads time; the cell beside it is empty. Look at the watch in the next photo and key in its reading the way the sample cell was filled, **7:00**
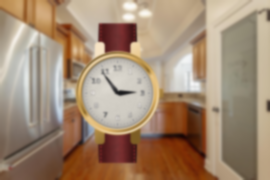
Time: **2:54**
